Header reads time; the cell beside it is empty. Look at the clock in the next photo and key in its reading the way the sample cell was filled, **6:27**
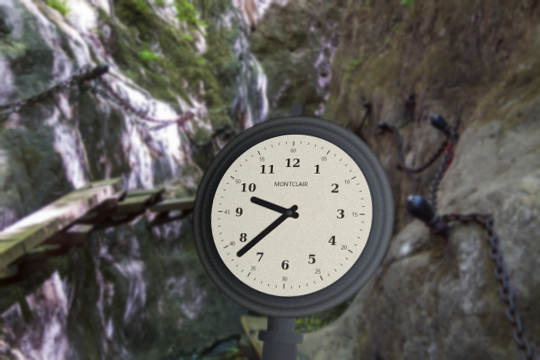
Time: **9:38**
